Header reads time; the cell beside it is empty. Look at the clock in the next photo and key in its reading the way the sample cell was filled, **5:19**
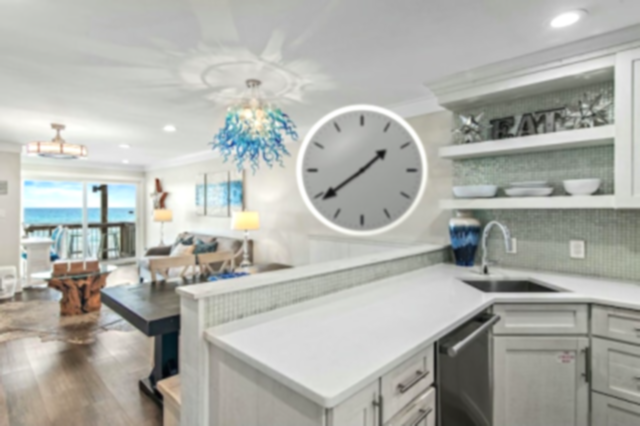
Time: **1:39**
